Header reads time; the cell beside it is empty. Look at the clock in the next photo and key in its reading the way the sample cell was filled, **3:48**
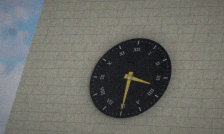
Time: **3:30**
